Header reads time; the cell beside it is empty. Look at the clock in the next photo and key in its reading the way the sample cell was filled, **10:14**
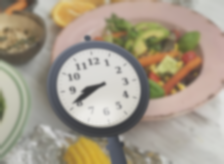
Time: **8:41**
